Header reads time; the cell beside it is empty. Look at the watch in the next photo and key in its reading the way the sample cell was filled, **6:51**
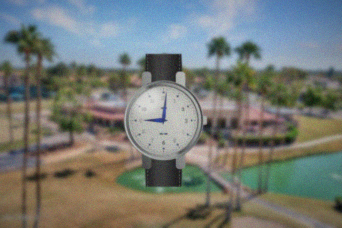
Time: **9:01**
